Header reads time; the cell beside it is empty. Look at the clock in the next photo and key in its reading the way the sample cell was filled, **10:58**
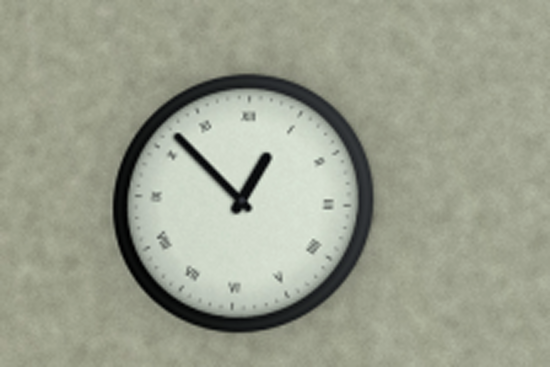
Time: **12:52**
